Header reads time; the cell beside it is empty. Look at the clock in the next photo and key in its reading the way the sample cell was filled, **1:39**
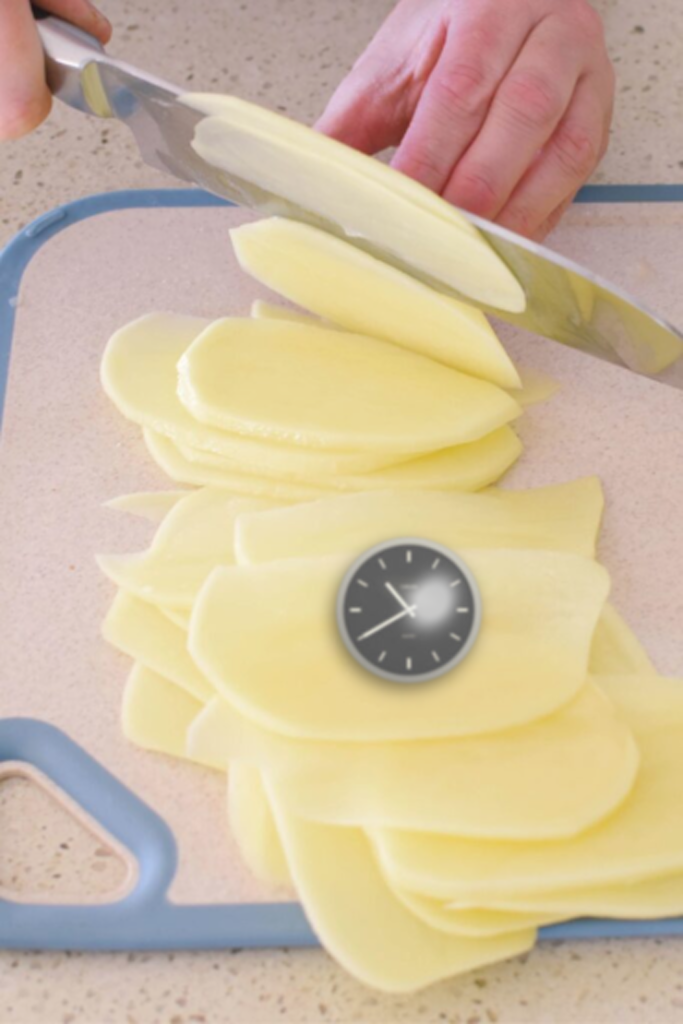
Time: **10:40**
